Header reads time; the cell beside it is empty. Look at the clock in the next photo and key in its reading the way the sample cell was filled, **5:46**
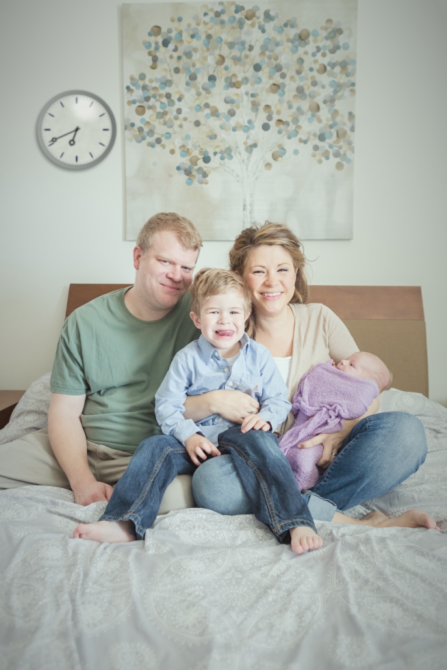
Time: **6:41**
